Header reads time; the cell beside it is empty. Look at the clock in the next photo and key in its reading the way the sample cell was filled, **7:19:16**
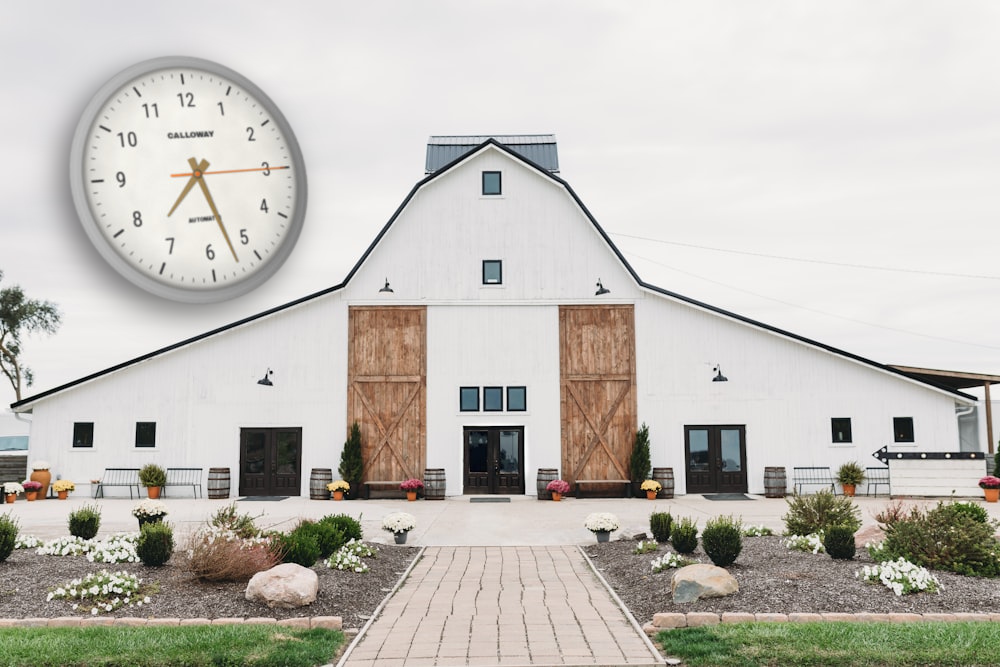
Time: **7:27:15**
